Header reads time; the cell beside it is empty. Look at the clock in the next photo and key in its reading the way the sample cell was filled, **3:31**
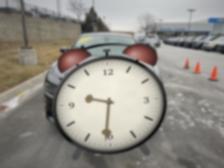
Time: **9:31**
